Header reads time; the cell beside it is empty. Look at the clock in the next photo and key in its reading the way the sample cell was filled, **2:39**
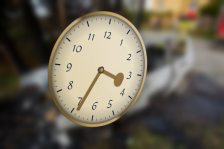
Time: **3:34**
